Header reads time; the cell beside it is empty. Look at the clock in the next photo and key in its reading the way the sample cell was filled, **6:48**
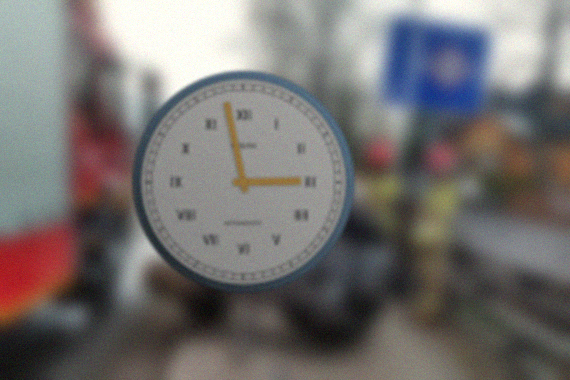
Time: **2:58**
